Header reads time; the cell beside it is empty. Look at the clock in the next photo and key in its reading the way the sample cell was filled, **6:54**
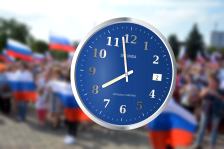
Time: **7:58**
